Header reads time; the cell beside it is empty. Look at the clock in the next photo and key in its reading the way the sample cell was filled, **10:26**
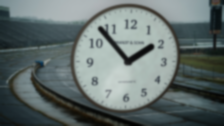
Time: **1:53**
